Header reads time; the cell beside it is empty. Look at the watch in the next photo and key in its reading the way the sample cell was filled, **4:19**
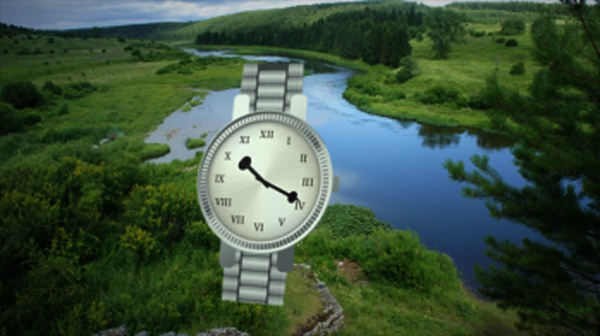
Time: **10:19**
